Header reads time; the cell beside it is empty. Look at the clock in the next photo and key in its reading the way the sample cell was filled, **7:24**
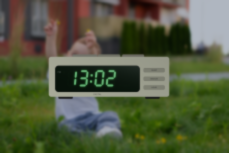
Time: **13:02**
